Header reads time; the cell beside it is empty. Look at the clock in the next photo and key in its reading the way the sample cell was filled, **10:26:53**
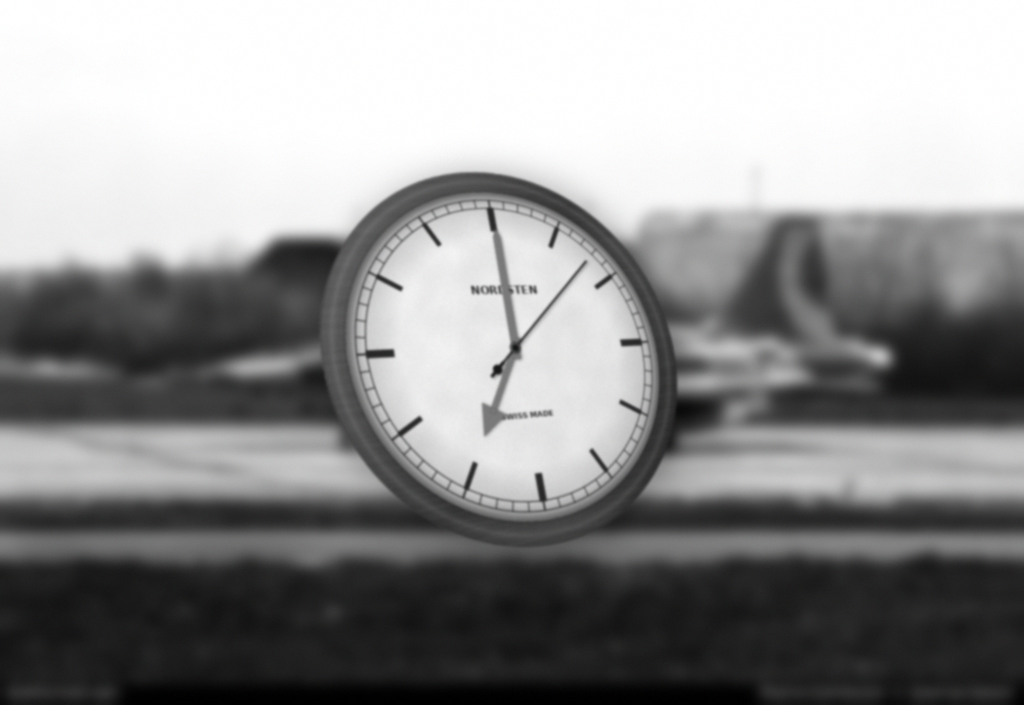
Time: **7:00:08**
